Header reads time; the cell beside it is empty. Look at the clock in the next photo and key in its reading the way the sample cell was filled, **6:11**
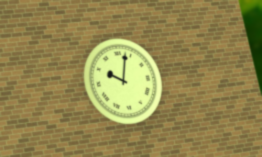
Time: **10:03**
